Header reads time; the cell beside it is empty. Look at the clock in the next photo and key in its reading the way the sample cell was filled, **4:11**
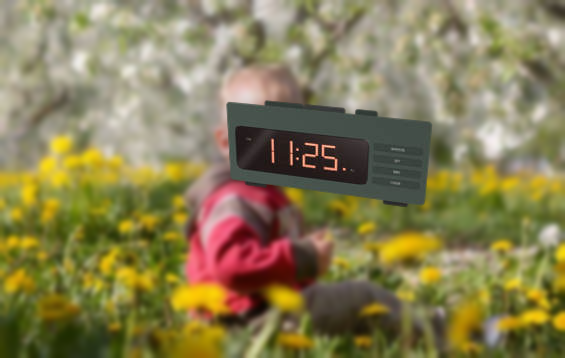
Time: **11:25**
